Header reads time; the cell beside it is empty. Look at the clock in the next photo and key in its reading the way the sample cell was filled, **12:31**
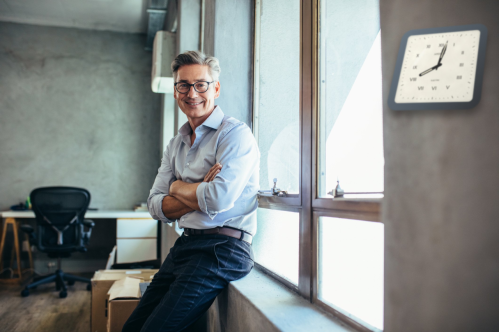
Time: **8:02**
